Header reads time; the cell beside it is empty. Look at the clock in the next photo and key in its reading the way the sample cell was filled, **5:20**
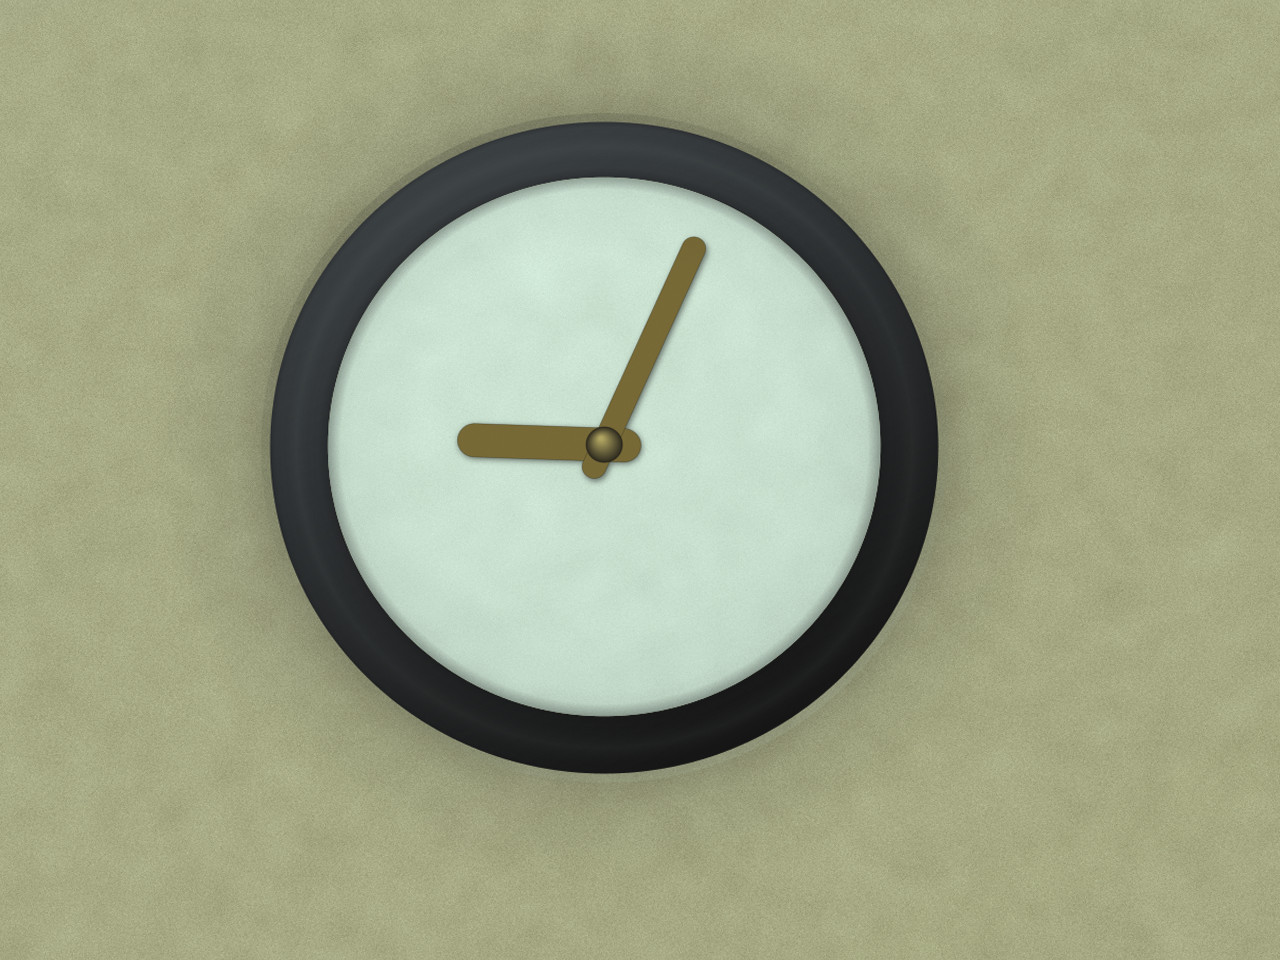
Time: **9:04**
